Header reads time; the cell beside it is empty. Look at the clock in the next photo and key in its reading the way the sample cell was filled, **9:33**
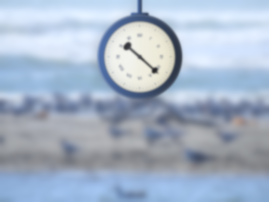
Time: **10:22**
